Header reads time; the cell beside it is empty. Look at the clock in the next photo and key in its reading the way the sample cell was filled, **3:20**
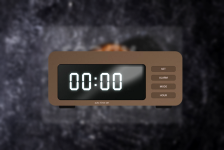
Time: **0:00**
